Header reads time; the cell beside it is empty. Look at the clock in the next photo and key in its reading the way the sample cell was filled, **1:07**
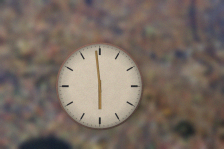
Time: **5:59**
